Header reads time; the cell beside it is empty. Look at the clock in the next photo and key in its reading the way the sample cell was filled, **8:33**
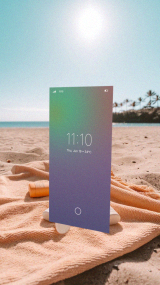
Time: **11:10**
